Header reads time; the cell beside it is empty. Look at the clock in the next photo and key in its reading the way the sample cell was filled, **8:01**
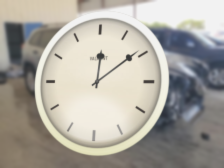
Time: **12:09**
